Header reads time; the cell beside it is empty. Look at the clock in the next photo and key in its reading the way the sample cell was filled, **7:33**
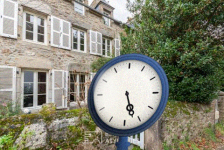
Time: **5:27**
